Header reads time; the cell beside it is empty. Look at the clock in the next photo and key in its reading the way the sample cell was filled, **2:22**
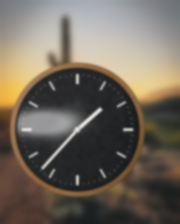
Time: **1:37**
